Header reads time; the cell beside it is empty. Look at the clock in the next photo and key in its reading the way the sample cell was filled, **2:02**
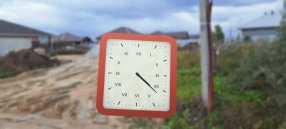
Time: **4:22**
